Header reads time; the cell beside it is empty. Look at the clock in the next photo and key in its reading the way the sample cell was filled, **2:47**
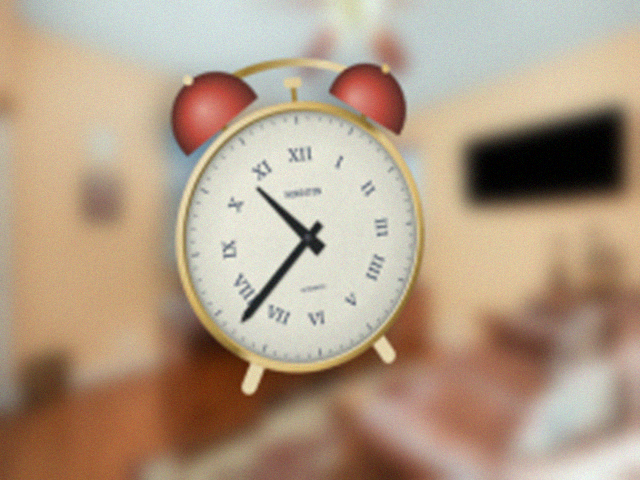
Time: **10:38**
